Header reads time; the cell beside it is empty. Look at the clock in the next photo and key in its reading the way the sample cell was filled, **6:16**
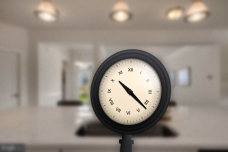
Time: **10:22**
